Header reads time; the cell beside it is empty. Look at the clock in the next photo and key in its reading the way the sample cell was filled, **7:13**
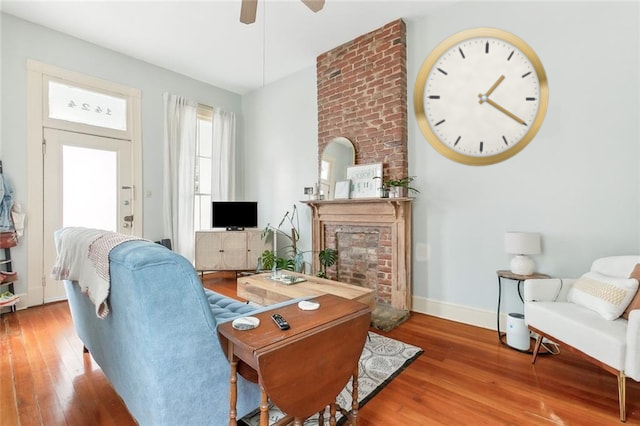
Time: **1:20**
